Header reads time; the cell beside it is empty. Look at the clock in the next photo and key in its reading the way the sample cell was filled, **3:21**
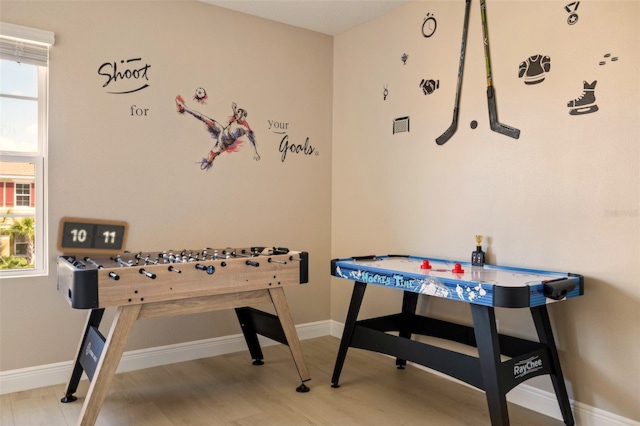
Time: **10:11**
